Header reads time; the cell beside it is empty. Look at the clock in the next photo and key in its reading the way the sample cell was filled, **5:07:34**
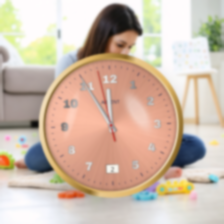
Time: **11:54:58**
